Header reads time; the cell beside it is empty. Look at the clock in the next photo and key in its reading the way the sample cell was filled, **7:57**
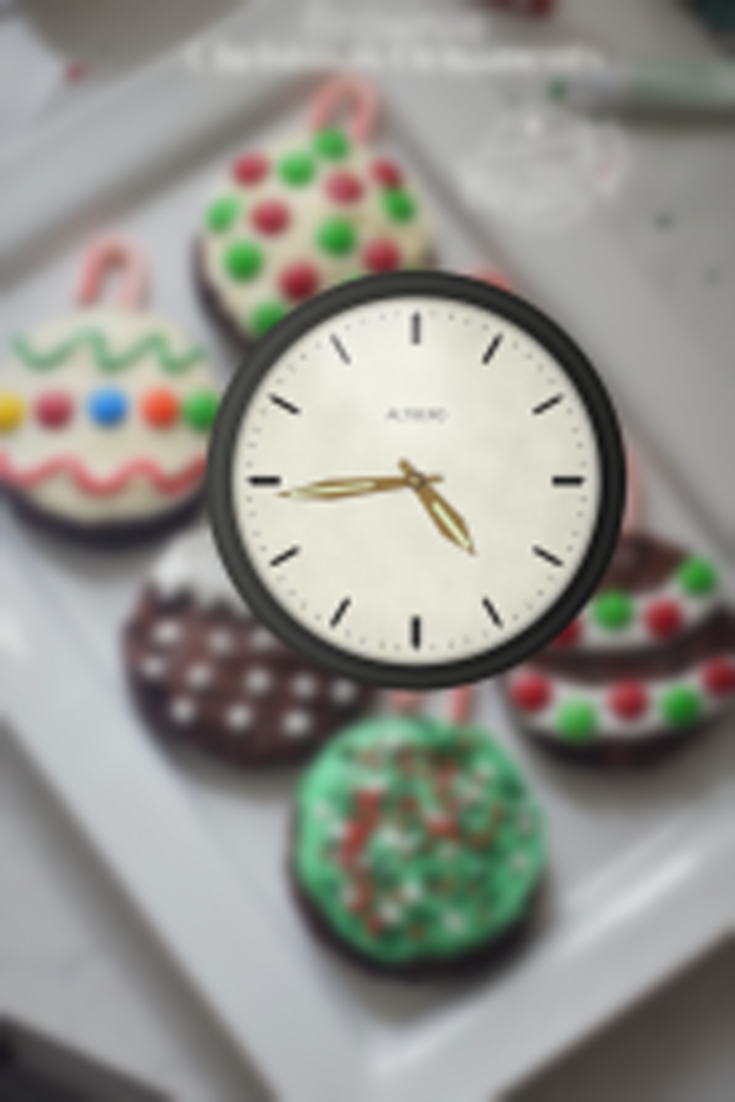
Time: **4:44**
